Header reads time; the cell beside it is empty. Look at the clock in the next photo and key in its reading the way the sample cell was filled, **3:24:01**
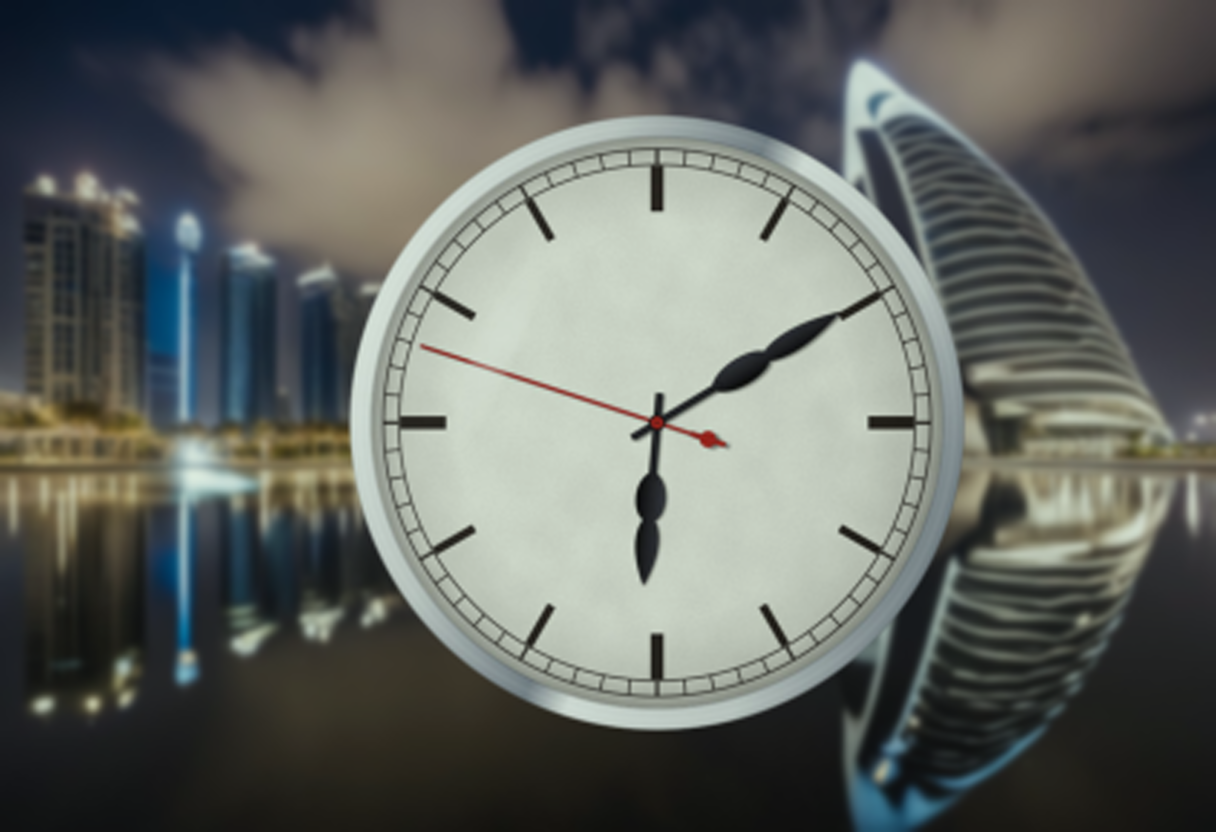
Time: **6:09:48**
